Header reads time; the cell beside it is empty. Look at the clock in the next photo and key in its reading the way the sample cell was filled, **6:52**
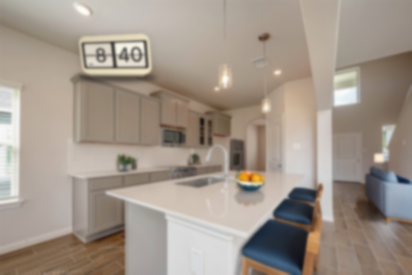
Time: **8:40**
